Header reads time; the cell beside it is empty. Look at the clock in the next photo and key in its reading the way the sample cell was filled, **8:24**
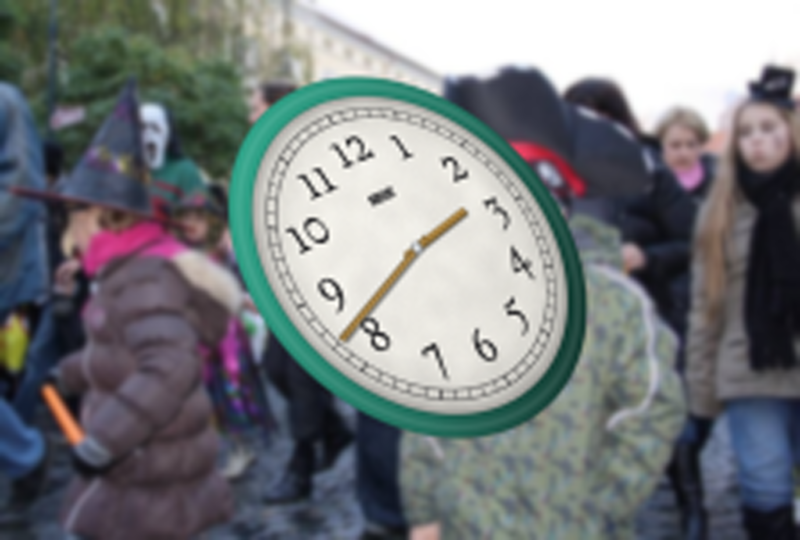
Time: **2:42**
